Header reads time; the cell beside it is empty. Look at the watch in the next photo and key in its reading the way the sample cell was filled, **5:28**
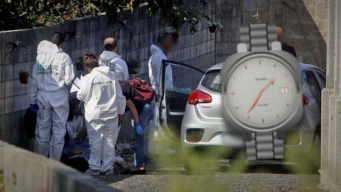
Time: **1:36**
